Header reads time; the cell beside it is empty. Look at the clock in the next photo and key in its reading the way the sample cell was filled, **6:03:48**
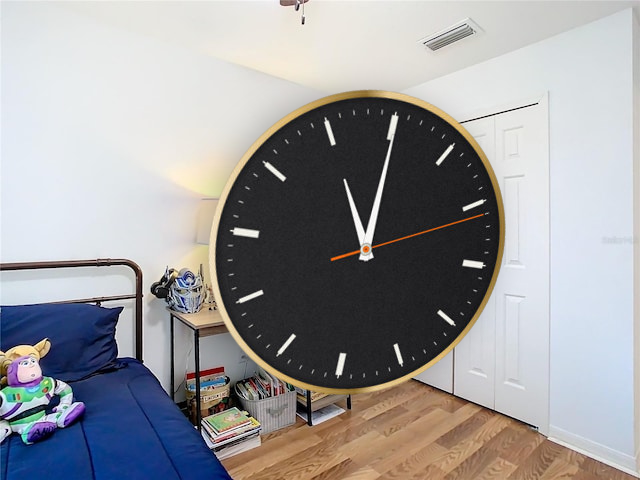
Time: **11:00:11**
